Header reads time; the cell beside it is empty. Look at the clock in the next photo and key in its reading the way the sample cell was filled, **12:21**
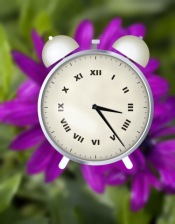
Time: **3:24**
